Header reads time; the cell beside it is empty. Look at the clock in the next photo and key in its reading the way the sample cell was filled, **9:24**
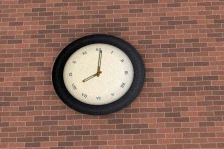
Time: **8:01**
